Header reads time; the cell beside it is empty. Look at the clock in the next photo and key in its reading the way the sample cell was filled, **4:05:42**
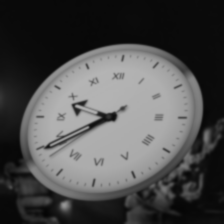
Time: **9:39:38**
